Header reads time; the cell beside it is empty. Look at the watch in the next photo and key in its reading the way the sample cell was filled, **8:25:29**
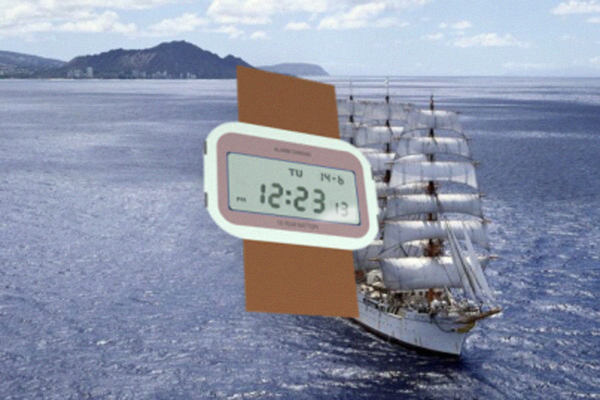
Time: **12:23:13**
